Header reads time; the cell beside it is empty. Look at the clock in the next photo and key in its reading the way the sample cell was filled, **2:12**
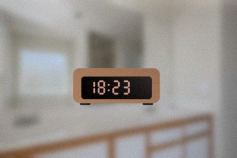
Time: **18:23**
